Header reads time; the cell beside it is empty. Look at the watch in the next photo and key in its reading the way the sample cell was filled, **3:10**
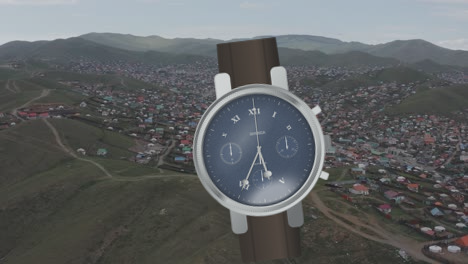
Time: **5:35**
